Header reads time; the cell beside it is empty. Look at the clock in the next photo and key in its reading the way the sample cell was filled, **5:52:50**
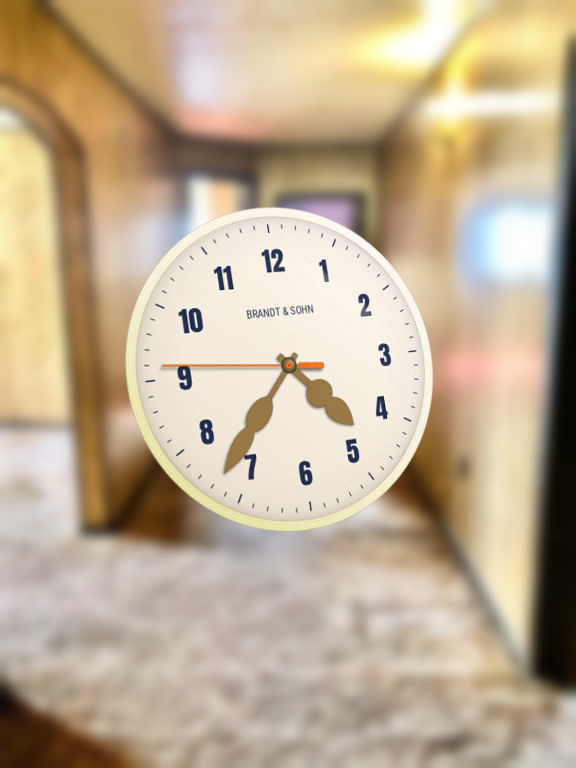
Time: **4:36:46**
